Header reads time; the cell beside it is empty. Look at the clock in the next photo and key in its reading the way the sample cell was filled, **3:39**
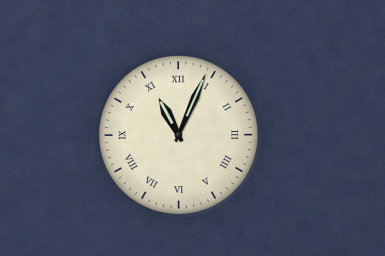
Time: **11:04**
